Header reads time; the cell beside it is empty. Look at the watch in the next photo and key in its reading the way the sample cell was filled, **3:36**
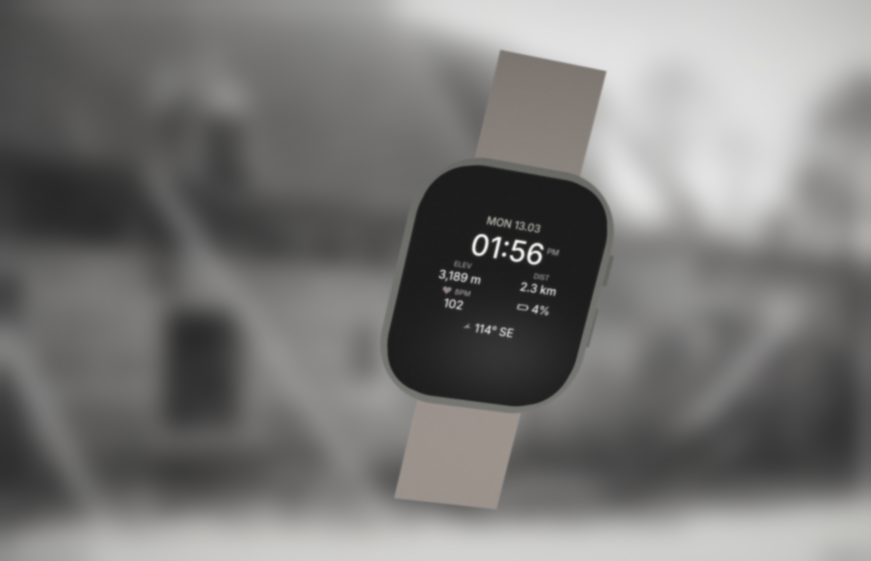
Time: **1:56**
